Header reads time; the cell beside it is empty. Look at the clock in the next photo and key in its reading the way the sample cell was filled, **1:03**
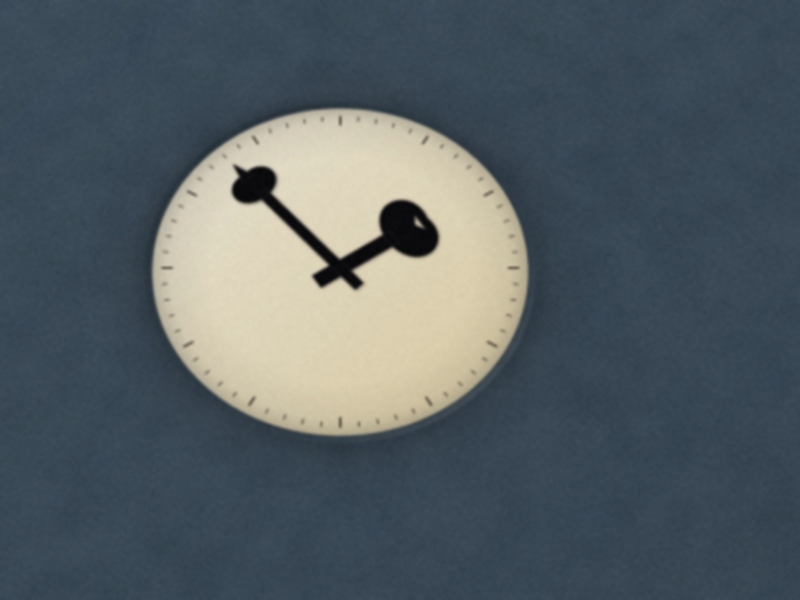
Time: **1:53**
